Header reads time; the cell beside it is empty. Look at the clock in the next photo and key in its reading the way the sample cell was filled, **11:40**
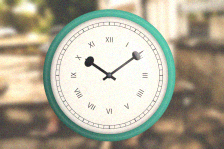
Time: **10:09**
